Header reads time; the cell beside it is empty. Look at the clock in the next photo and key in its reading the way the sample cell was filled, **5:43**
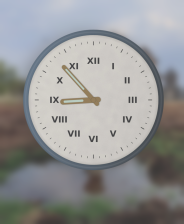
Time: **8:53**
